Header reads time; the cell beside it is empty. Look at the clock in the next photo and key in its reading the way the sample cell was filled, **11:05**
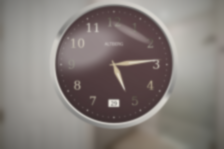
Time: **5:14**
